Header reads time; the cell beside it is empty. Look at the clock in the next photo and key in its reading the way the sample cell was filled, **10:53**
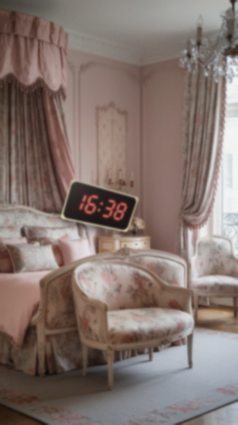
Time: **16:38**
